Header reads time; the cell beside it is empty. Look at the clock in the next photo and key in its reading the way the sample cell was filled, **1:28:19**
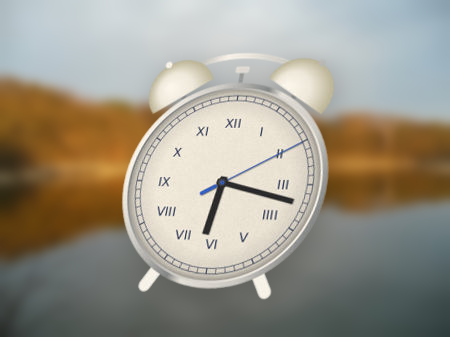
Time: **6:17:10**
